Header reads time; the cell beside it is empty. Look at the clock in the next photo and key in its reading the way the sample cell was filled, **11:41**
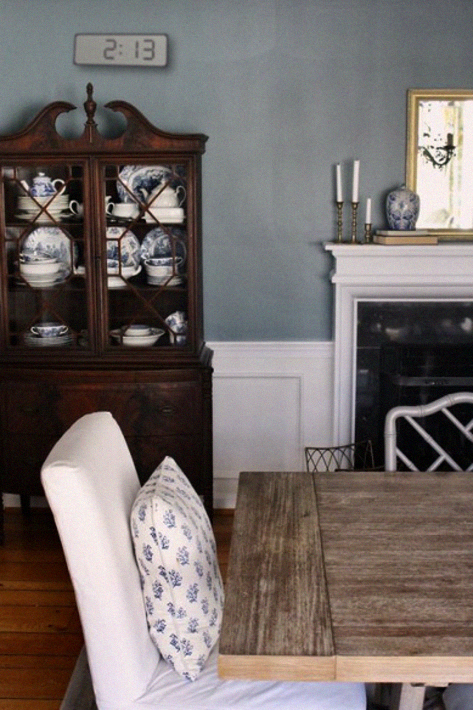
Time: **2:13**
